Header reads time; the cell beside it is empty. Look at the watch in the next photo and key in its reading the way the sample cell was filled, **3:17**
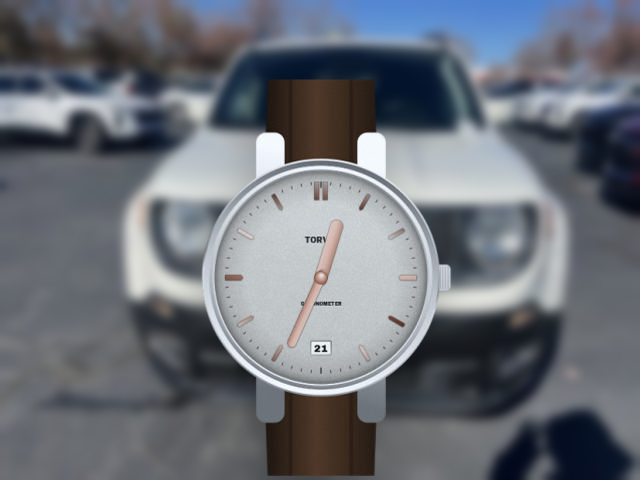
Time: **12:34**
